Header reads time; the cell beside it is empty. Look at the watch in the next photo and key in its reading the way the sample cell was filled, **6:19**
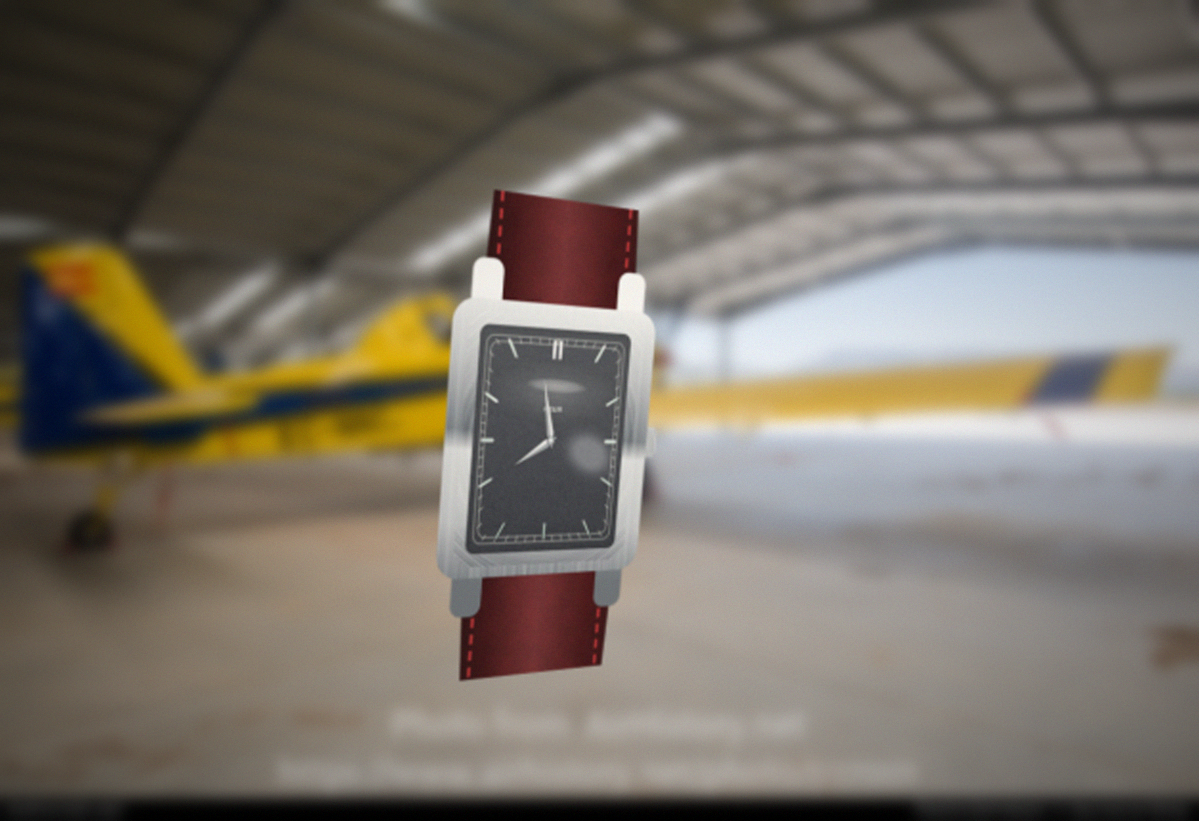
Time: **7:58**
